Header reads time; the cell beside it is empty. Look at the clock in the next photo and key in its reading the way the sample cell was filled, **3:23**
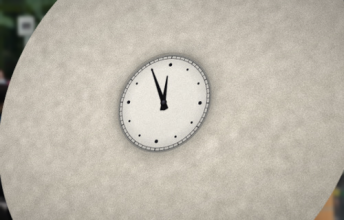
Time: **11:55**
